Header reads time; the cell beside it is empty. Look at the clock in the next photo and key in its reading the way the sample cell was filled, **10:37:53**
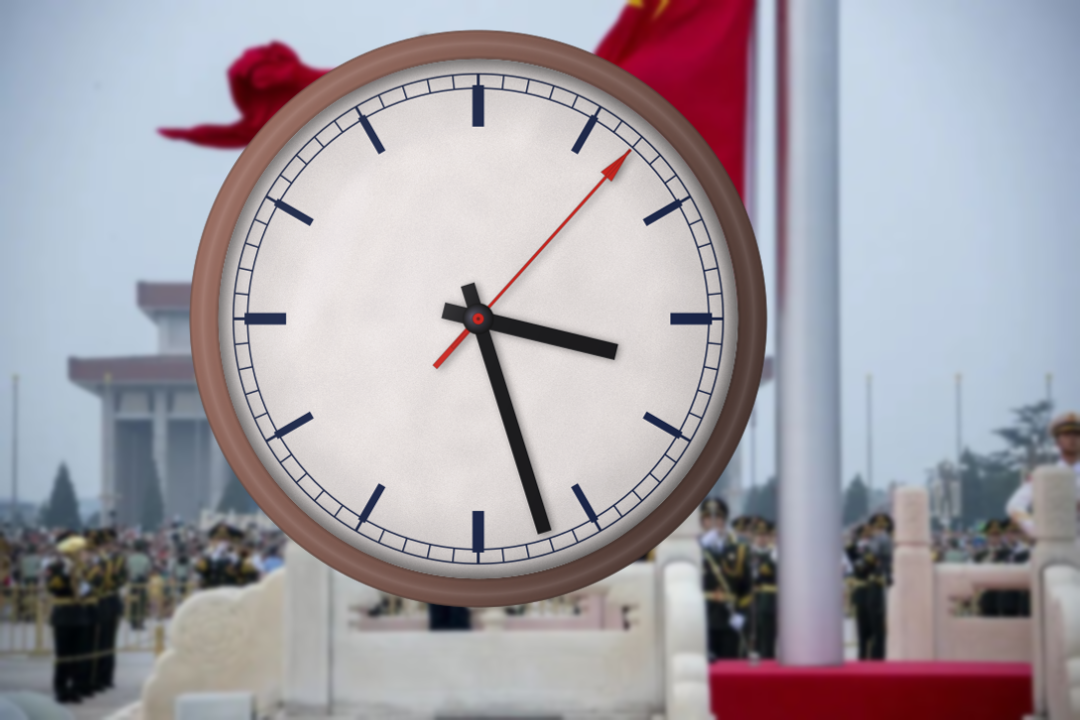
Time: **3:27:07**
